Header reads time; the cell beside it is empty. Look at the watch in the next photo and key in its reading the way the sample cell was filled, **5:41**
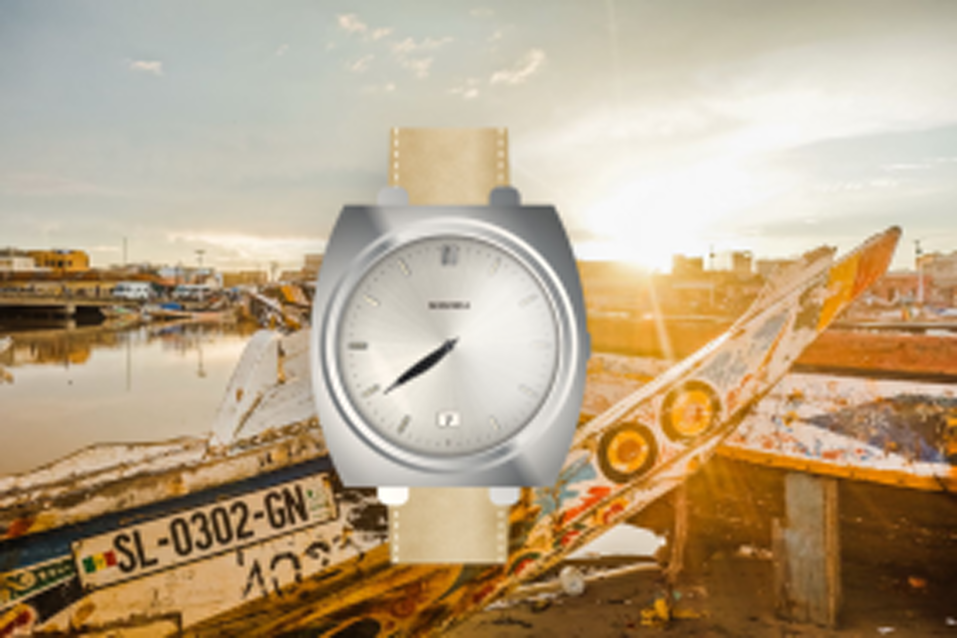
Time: **7:39**
